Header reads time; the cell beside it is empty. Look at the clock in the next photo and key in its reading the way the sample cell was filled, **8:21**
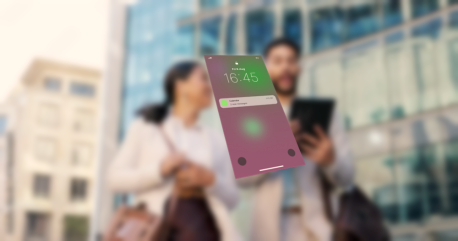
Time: **16:45**
